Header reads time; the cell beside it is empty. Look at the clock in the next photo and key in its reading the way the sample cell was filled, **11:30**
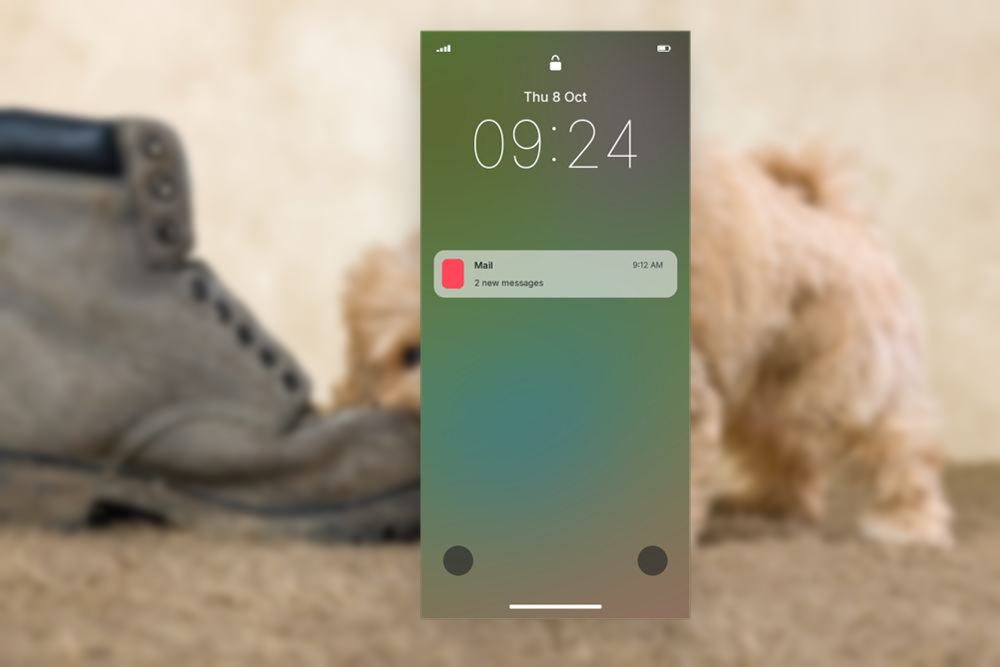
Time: **9:24**
